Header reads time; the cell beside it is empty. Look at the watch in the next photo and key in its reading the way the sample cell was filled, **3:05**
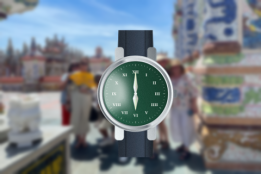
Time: **6:00**
